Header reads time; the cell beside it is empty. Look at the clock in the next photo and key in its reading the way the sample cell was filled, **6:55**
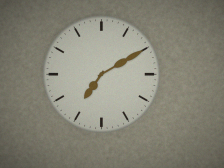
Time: **7:10**
